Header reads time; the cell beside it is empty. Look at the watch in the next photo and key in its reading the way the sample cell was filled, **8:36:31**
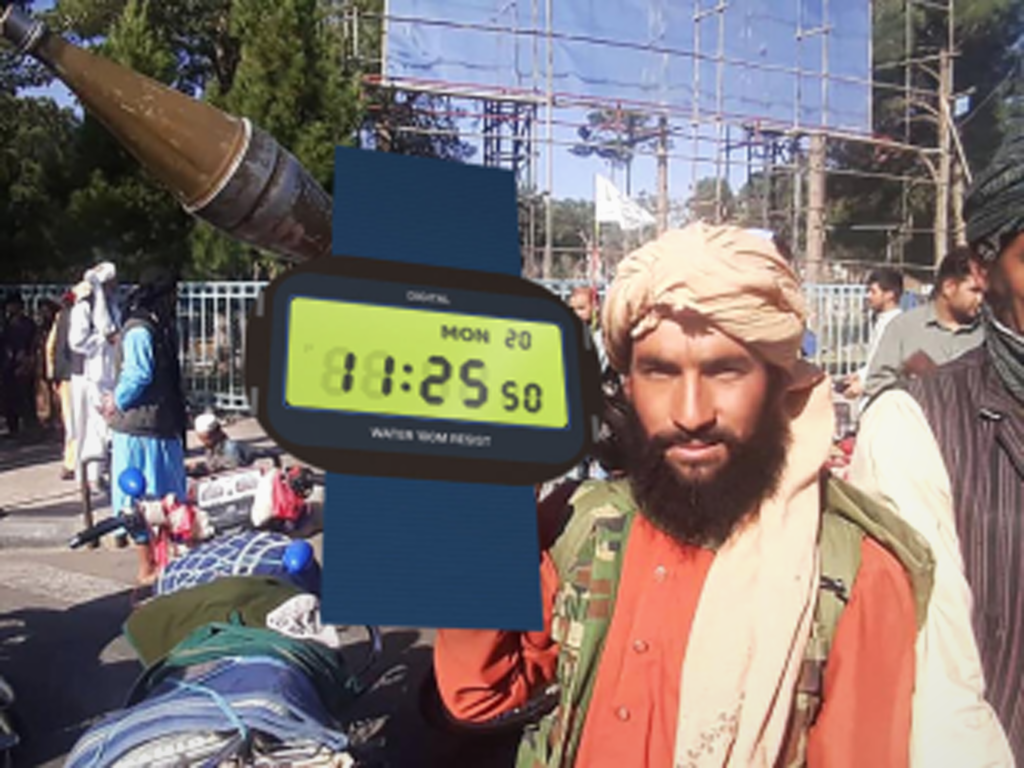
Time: **11:25:50**
